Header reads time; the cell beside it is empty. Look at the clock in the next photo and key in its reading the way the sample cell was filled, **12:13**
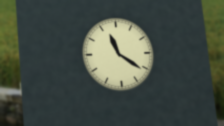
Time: **11:21**
